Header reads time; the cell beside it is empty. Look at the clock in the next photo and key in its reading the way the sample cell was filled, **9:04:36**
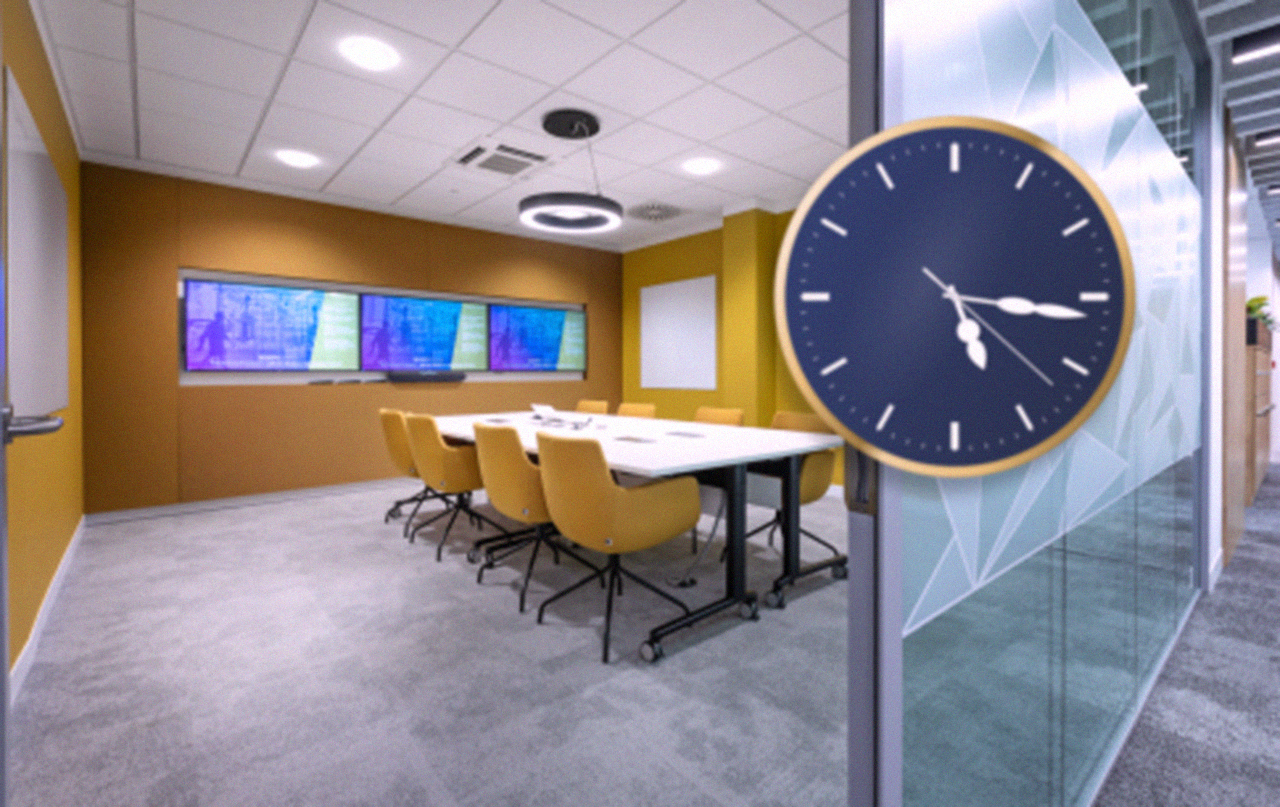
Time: **5:16:22**
